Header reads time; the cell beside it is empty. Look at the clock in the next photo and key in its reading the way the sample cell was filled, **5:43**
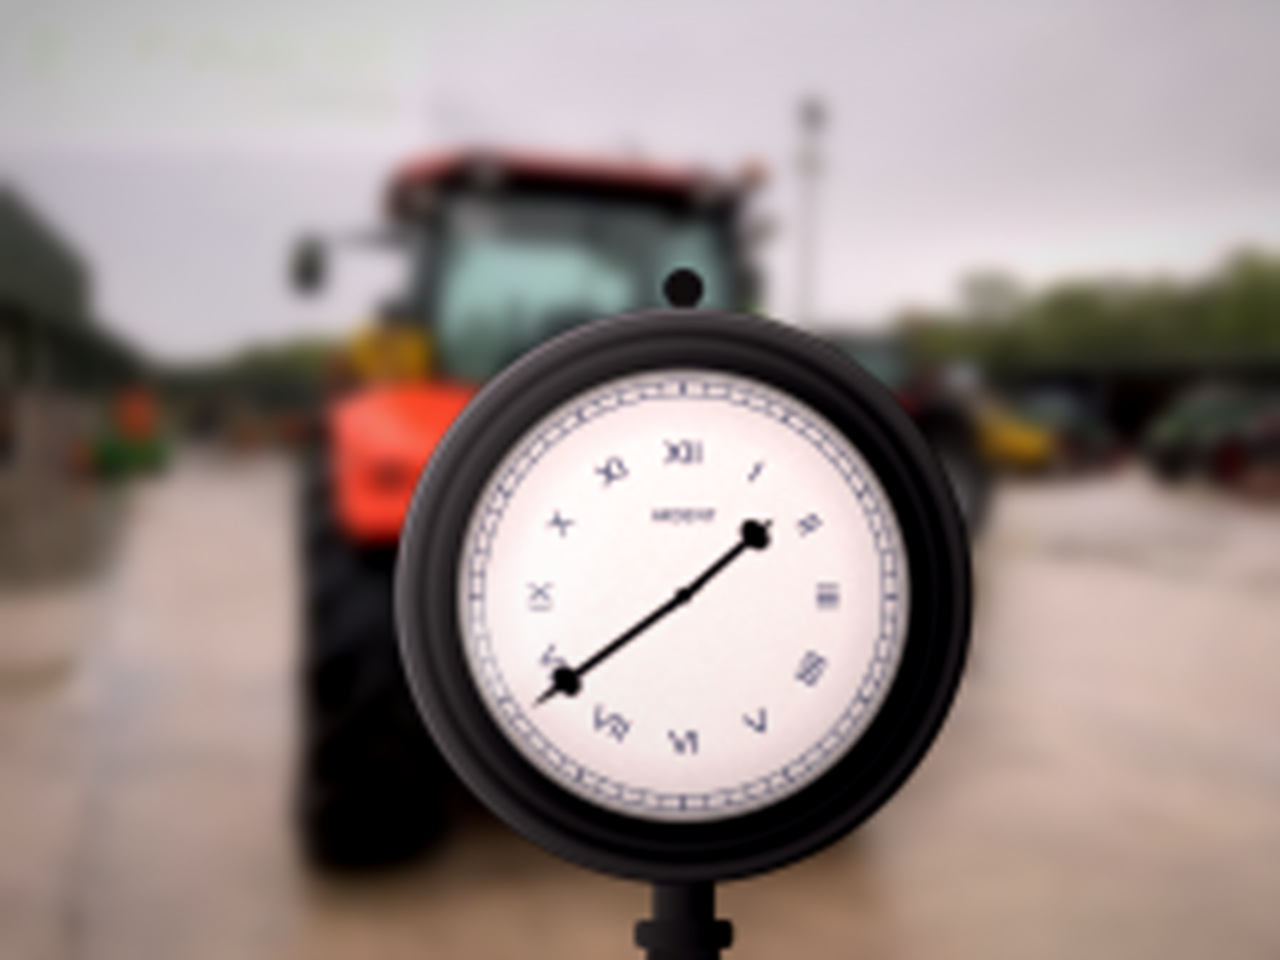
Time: **1:39**
